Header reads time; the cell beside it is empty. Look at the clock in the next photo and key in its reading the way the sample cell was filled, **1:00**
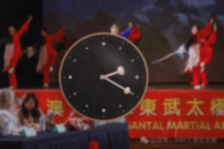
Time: **2:20**
